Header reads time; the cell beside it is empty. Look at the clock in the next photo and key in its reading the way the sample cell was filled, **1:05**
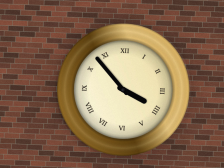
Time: **3:53**
